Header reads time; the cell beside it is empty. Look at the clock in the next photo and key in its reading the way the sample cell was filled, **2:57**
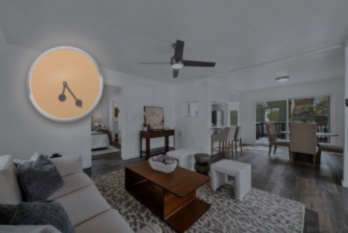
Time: **6:24**
